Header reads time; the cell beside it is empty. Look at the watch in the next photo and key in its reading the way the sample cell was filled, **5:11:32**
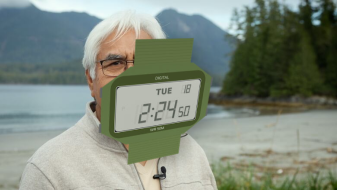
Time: **2:24:50**
